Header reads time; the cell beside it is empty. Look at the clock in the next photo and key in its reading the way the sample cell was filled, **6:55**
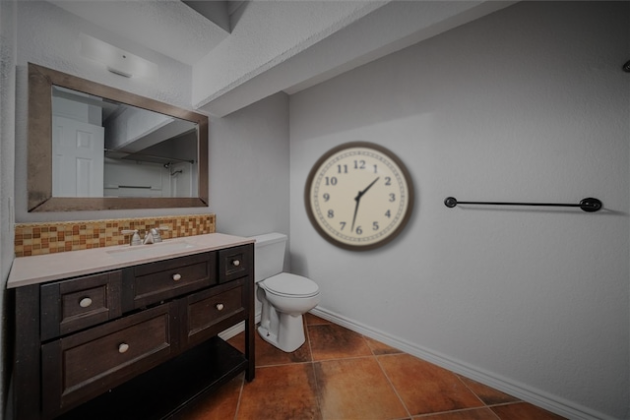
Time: **1:32**
